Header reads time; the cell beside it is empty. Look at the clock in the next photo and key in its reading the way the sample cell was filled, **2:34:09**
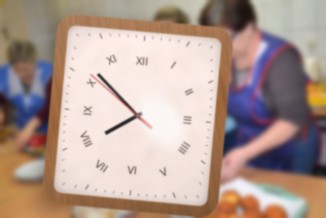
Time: **7:51:51**
